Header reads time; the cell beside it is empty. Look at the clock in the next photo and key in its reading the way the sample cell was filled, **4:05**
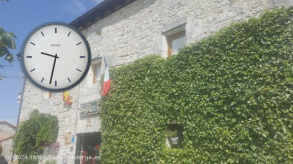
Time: **9:32**
